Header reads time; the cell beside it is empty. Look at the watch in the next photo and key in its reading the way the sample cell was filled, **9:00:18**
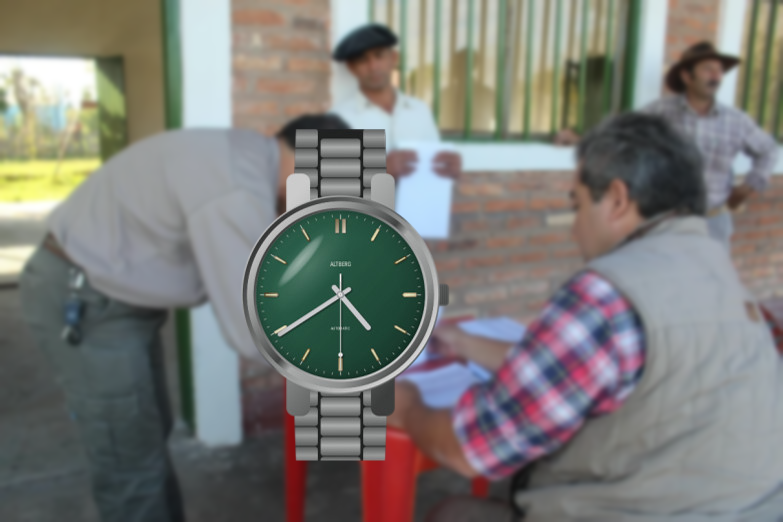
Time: **4:39:30**
